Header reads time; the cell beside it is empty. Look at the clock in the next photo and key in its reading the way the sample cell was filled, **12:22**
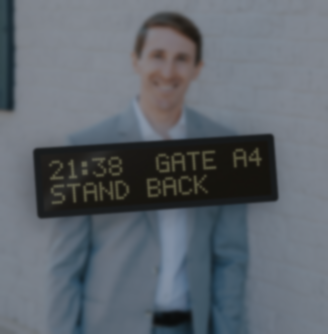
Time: **21:38**
